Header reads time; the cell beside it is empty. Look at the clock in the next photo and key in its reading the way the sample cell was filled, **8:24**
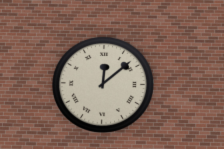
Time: **12:08**
